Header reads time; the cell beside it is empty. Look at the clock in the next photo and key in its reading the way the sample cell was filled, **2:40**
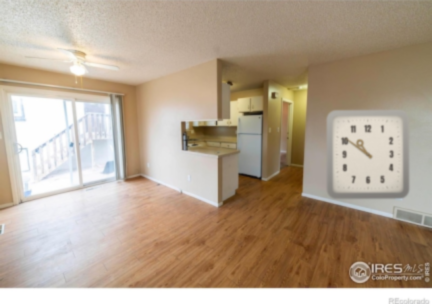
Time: **10:51**
